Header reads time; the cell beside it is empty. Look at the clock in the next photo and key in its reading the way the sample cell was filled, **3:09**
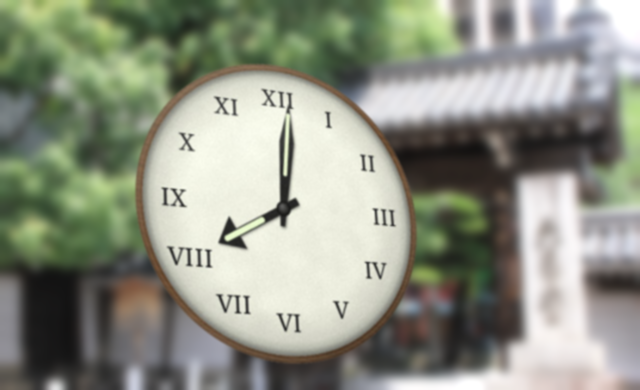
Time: **8:01**
